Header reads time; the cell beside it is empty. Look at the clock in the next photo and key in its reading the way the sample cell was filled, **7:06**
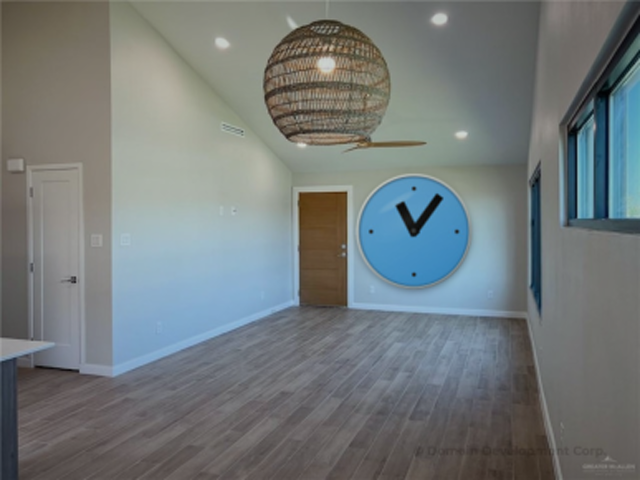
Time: **11:06**
